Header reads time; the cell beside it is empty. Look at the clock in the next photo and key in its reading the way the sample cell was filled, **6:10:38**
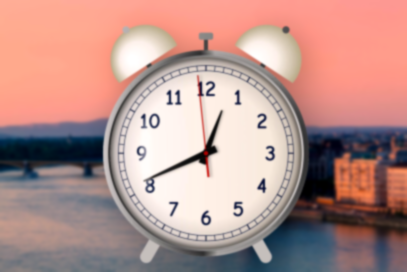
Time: **12:40:59**
